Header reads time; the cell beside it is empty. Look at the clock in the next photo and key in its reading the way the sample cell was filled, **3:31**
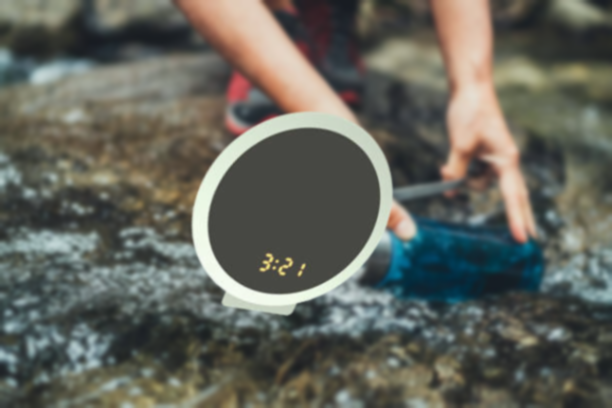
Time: **3:21**
